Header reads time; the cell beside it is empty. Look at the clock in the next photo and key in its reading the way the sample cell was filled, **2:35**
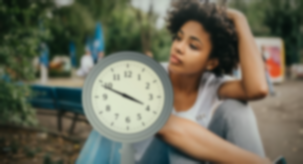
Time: **3:49**
